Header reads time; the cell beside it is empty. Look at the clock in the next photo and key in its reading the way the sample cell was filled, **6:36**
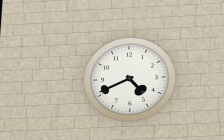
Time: **4:41**
